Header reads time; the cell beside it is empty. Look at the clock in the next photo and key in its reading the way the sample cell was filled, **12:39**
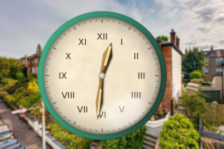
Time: **12:31**
